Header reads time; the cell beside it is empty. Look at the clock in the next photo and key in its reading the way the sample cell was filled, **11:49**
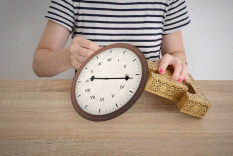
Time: **9:16**
